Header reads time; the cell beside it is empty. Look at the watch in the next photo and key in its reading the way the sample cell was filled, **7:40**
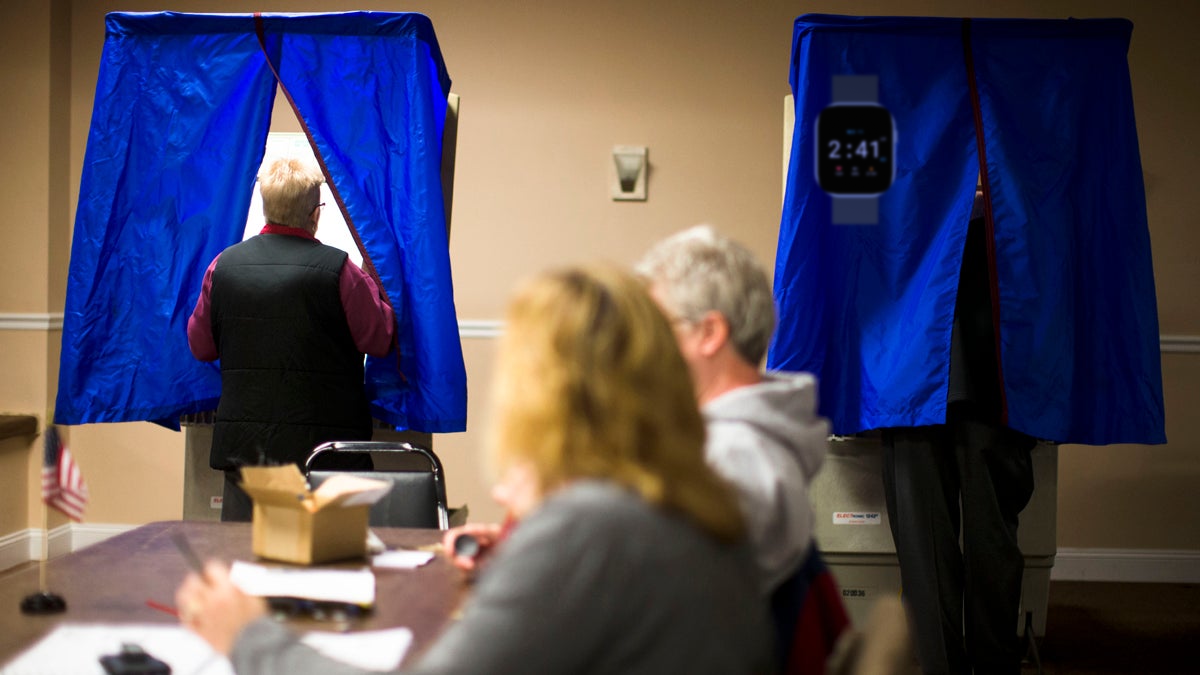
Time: **2:41**
